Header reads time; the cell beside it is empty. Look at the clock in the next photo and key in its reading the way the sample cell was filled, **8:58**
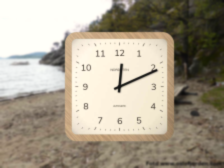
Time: **12:11**
